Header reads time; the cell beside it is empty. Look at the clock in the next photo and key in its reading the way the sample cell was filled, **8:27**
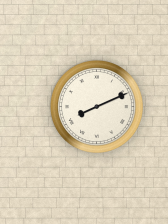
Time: **8:11**
